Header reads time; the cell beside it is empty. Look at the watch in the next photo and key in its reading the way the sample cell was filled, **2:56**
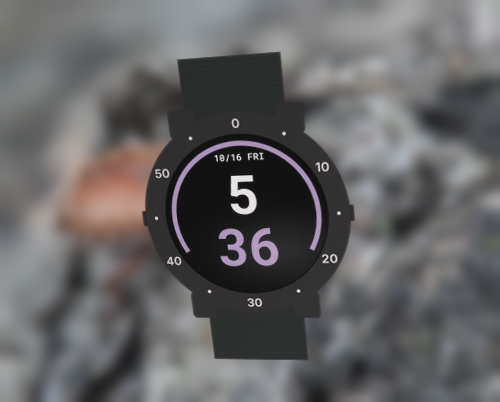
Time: **5:36**
